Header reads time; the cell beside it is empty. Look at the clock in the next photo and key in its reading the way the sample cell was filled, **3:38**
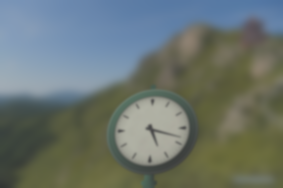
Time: **5:18**
